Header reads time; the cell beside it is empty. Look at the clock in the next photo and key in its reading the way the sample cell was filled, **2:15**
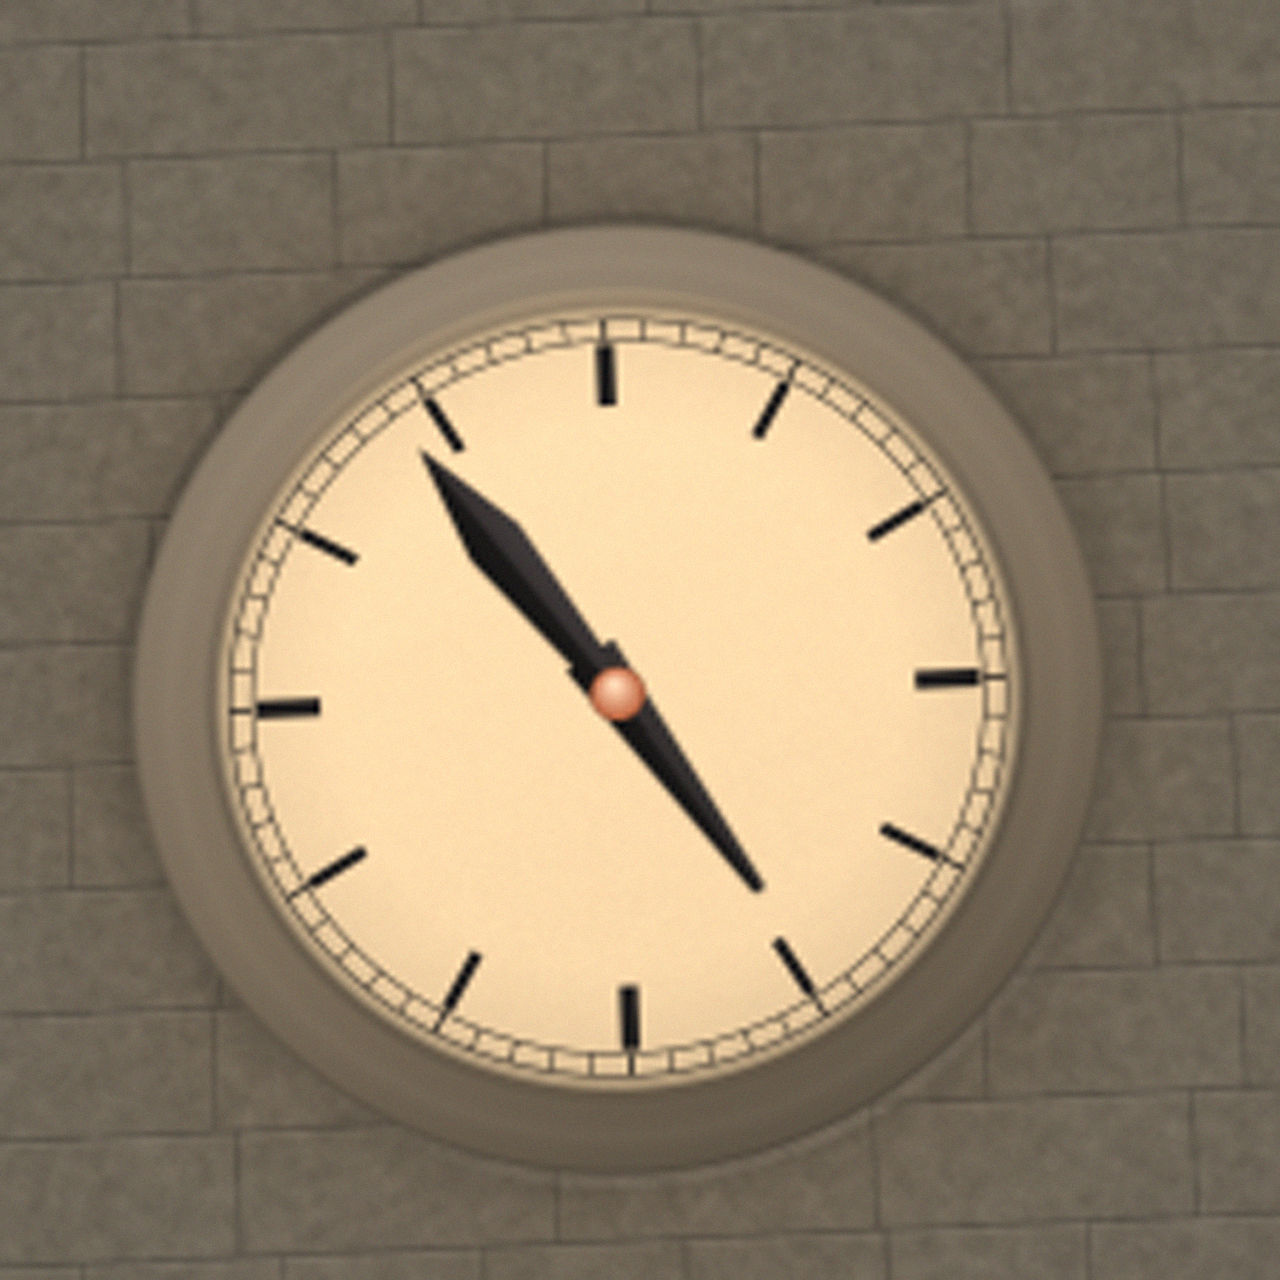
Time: **4:54**
